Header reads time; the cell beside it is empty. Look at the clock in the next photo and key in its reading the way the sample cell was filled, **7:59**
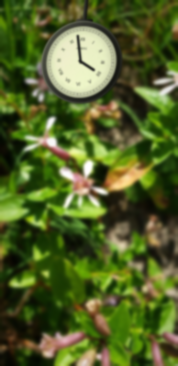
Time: **3:58**
